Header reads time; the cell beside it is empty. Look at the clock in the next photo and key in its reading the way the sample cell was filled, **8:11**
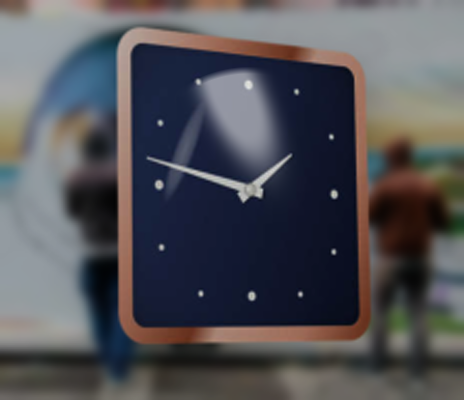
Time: **1:47**
